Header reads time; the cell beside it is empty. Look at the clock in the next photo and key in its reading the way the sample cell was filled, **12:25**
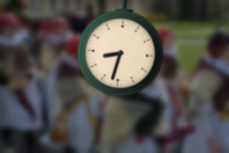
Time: **8:32**
